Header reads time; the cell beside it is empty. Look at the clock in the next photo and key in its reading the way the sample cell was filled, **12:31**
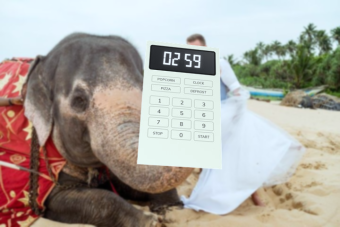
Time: **2:59**
